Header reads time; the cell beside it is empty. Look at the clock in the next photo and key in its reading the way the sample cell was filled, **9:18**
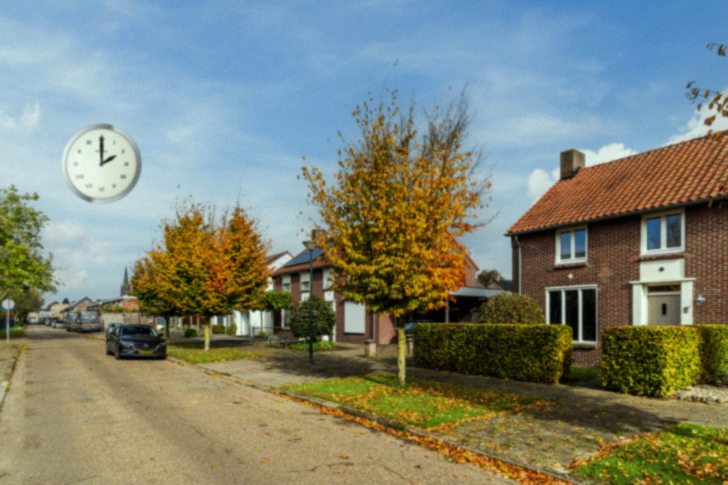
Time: **2:00**
